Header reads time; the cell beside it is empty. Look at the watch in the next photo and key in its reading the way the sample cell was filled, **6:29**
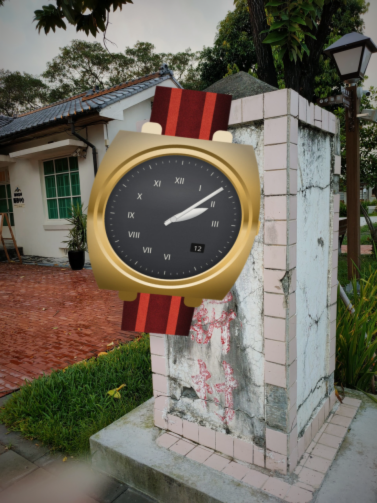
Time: **2:08**
